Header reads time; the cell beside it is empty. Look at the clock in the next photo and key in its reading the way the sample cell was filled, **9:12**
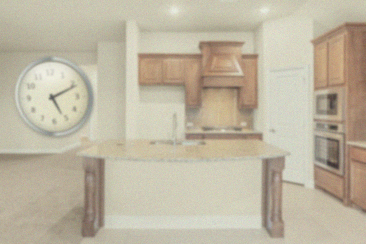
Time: **5:11**
